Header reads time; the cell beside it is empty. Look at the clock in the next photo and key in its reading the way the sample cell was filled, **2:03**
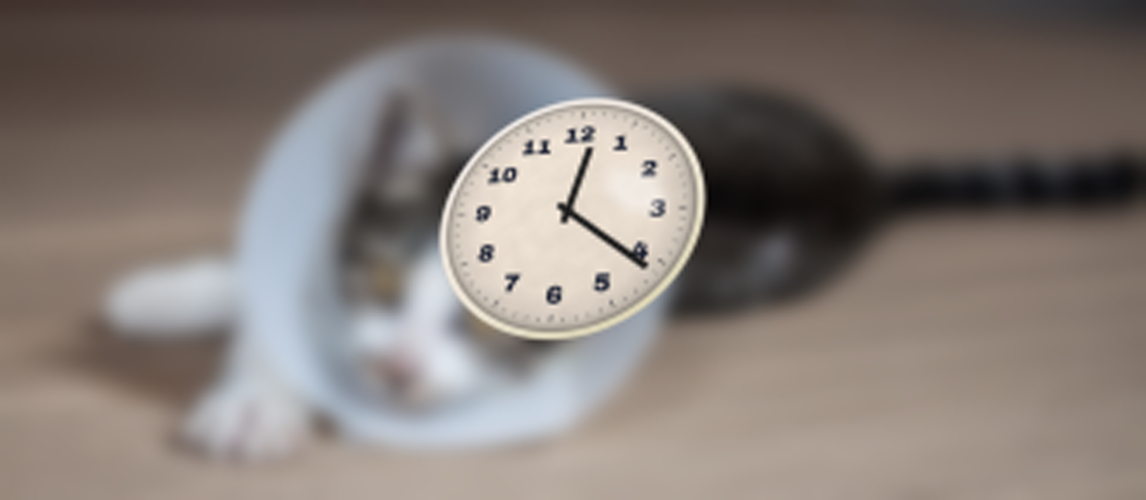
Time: **12:21**
